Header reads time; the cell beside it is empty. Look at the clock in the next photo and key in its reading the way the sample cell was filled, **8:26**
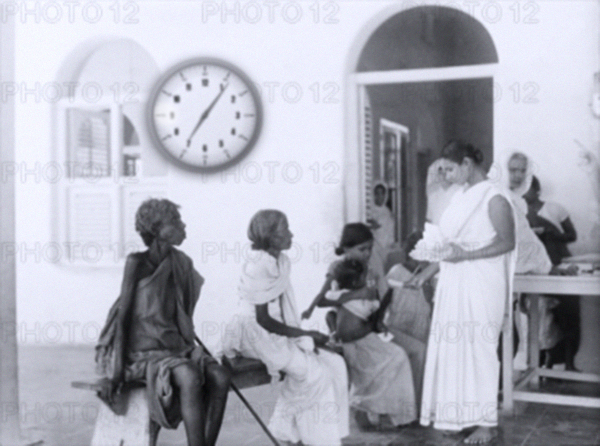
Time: **7:06**
